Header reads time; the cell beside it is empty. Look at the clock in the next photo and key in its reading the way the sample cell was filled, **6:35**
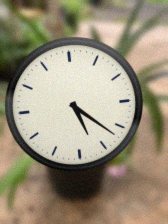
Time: **5:22**
